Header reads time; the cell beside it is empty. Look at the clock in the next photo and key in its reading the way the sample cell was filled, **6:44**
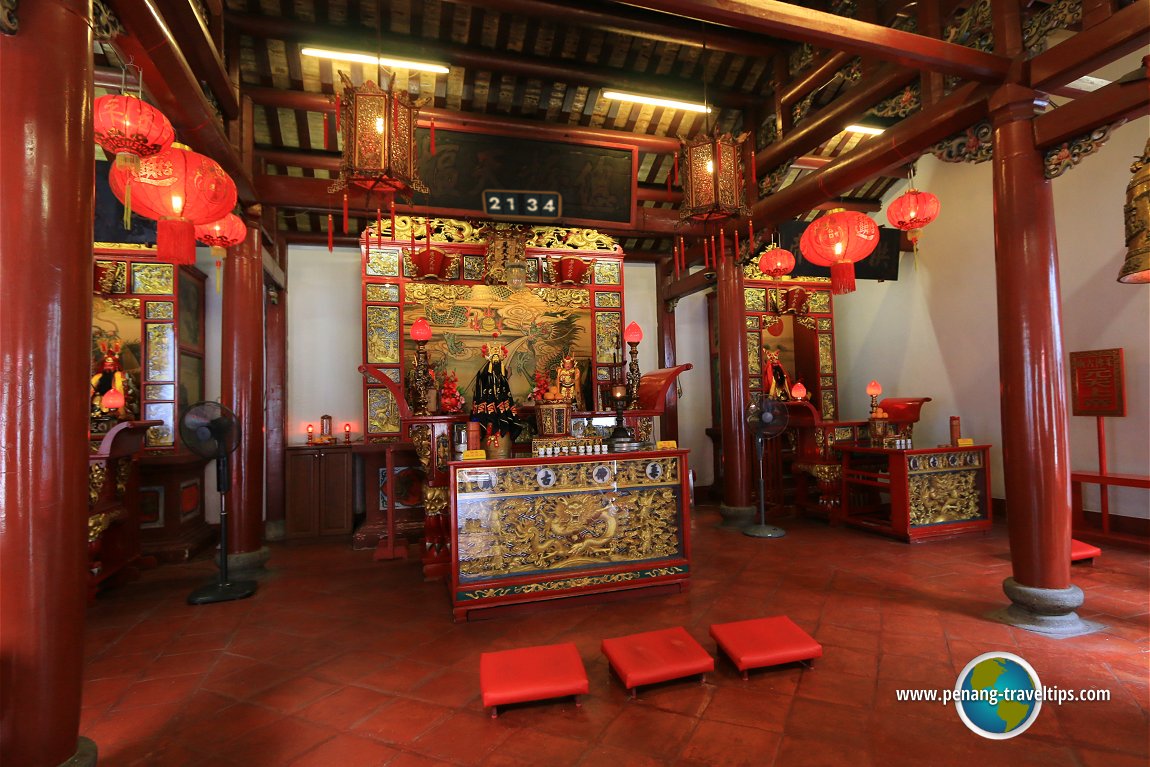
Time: **21:34**
